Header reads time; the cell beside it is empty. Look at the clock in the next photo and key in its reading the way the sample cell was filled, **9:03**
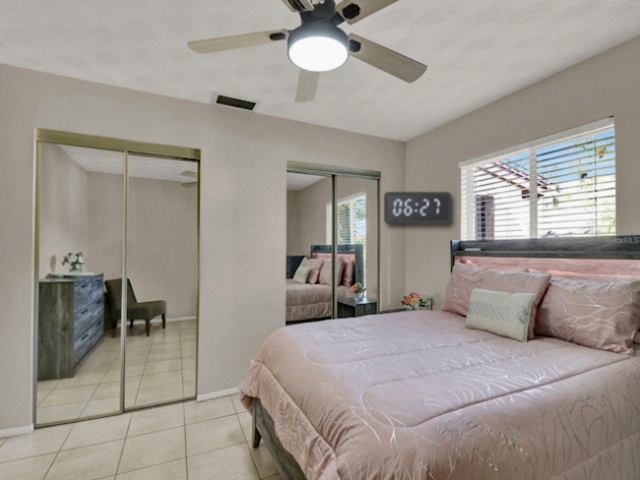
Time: **6:27**
